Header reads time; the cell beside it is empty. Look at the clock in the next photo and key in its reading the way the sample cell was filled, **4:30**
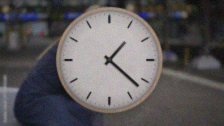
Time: **1:22**
